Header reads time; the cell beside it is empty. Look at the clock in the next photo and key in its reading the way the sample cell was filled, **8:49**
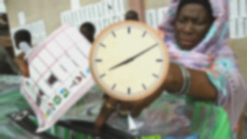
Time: **8:10**
